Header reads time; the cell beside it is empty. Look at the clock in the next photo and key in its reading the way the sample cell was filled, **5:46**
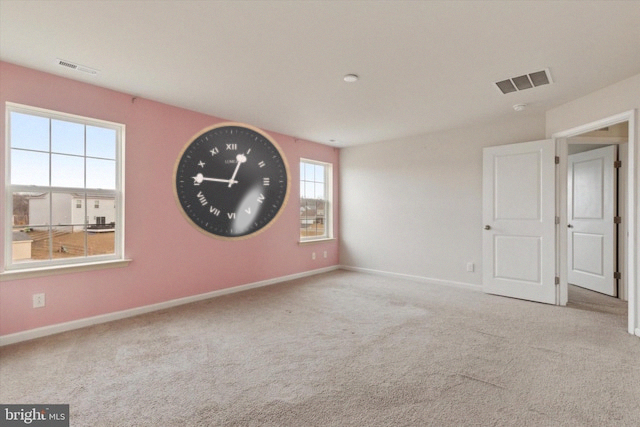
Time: **12:46**
